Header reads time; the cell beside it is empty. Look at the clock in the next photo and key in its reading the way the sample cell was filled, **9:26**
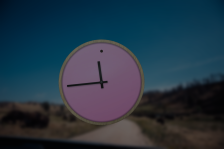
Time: **11:44**
